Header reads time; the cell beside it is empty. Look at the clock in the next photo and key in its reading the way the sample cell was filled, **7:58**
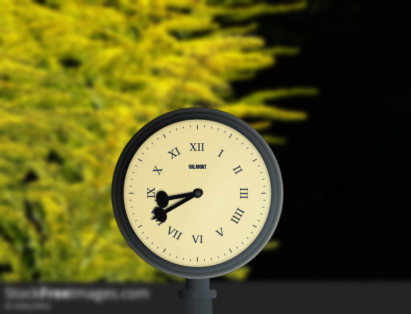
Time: **8:40**
